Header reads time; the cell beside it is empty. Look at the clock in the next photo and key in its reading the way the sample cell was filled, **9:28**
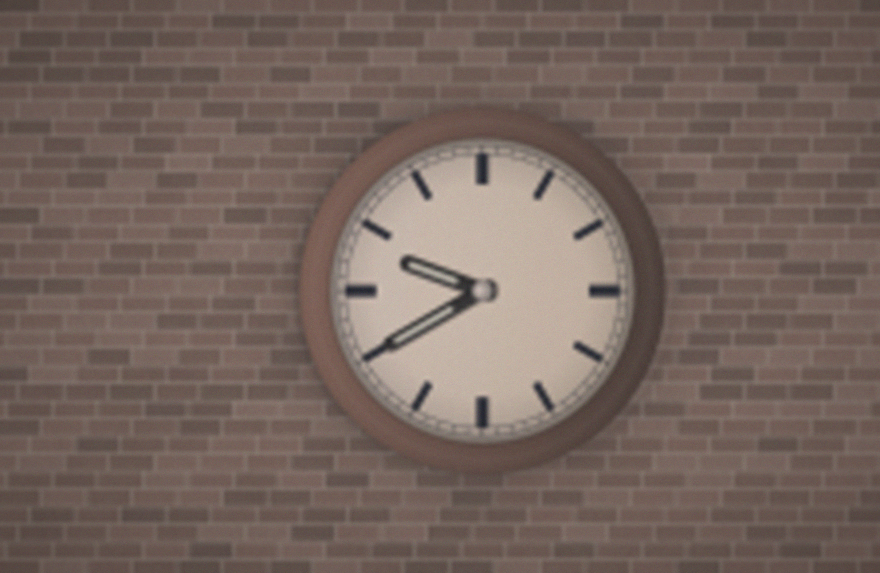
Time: **9:40**
